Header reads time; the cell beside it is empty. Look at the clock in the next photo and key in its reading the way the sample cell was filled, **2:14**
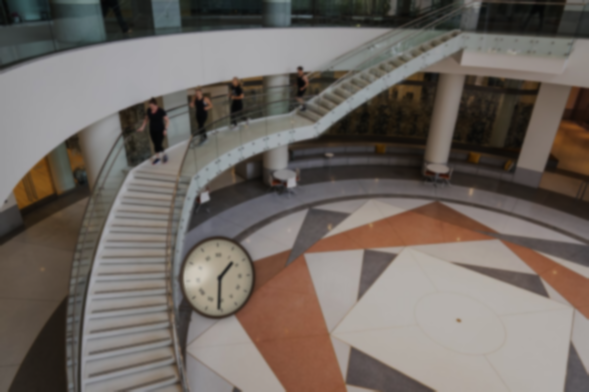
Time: **1:31**
